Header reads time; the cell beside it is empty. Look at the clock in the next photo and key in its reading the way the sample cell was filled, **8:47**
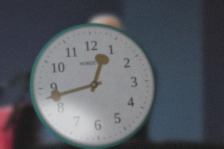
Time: **12:43**
